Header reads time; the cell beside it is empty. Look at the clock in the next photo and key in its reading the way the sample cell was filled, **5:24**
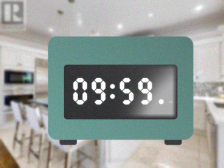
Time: **9:59**
